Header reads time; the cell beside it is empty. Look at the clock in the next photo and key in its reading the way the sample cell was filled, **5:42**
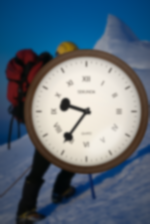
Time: **9:36**
